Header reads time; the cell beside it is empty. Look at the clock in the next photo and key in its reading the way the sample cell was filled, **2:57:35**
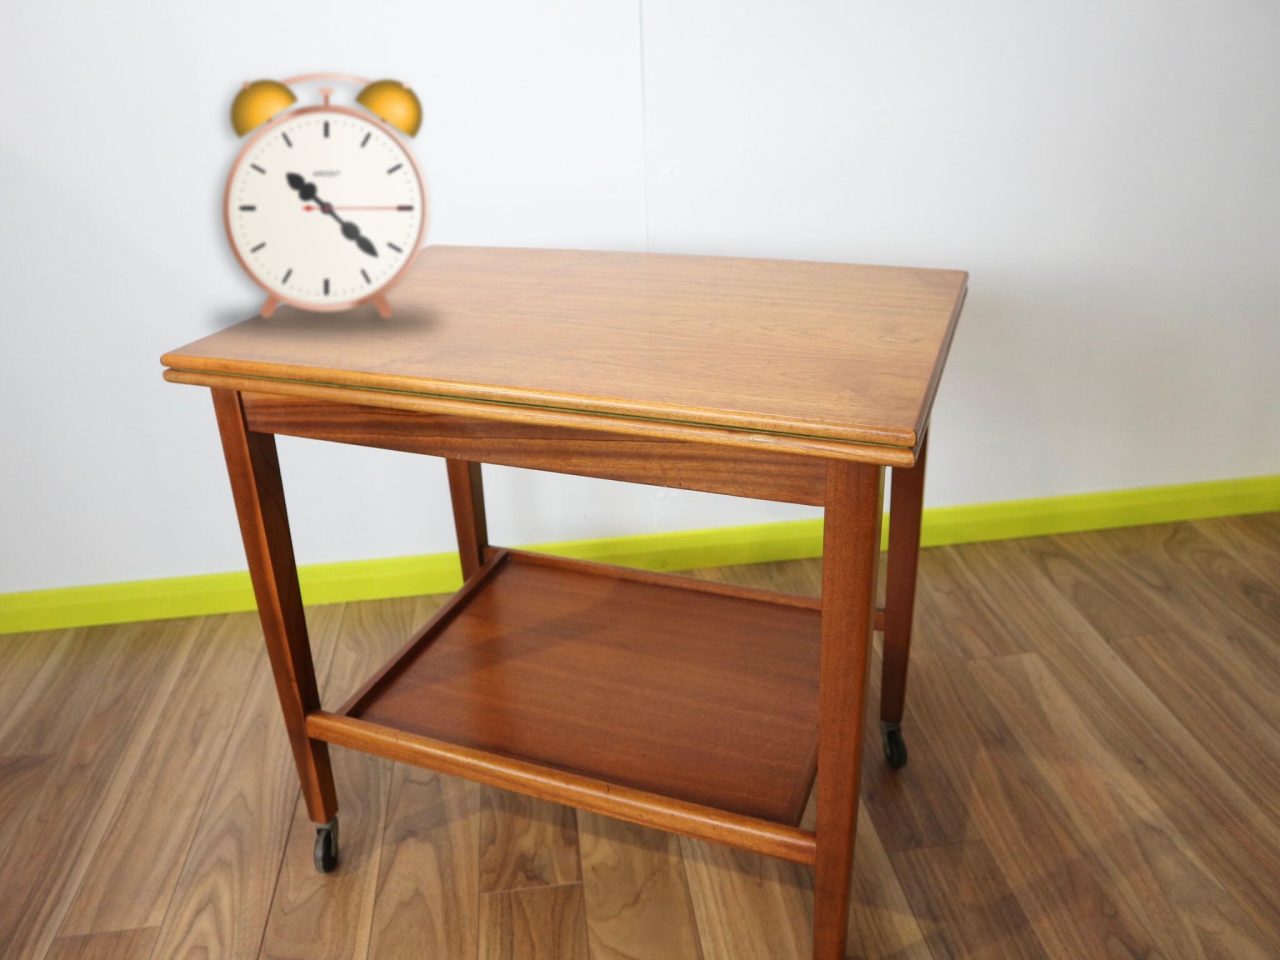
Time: **10:22:15**
